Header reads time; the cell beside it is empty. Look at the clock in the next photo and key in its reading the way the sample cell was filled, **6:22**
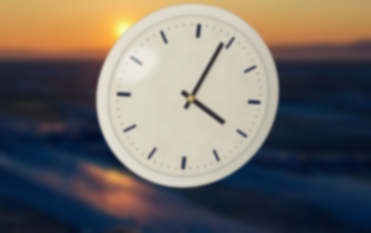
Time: **4:04**
